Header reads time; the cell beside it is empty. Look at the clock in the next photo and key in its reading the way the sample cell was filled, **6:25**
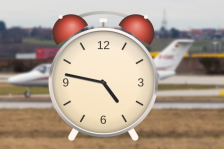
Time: **4:47**
